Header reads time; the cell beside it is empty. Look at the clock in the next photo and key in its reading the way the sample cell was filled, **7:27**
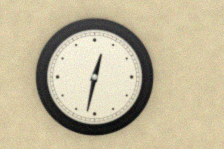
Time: **12:32**
